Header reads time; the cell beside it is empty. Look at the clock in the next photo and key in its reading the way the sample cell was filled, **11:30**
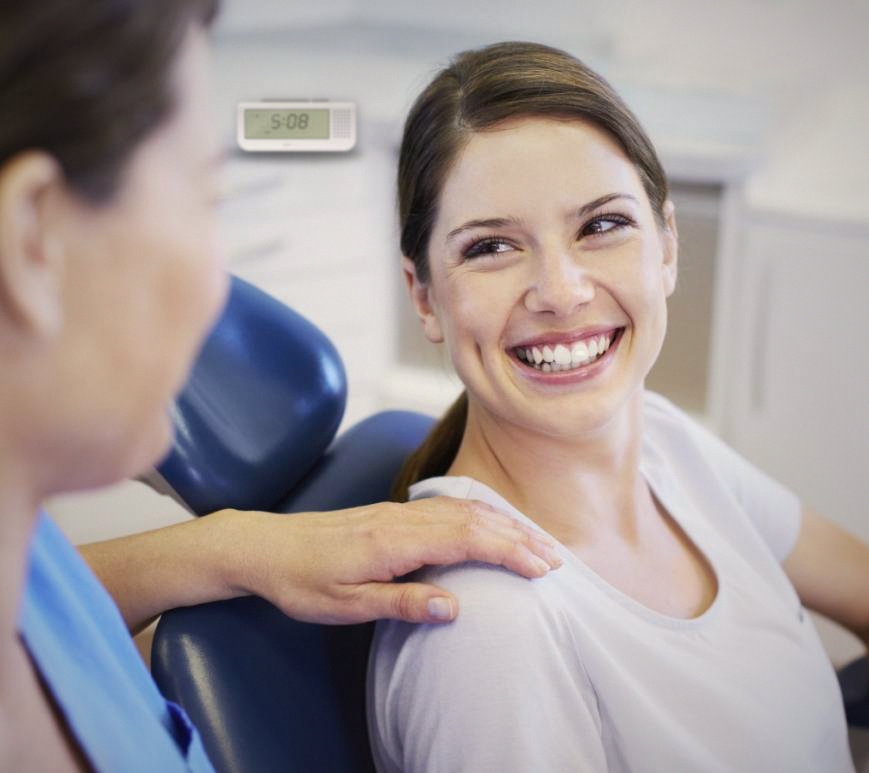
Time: **5:08**
